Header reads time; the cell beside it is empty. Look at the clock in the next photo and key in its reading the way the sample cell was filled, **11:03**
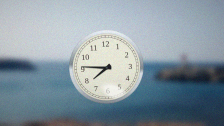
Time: **7:46**
